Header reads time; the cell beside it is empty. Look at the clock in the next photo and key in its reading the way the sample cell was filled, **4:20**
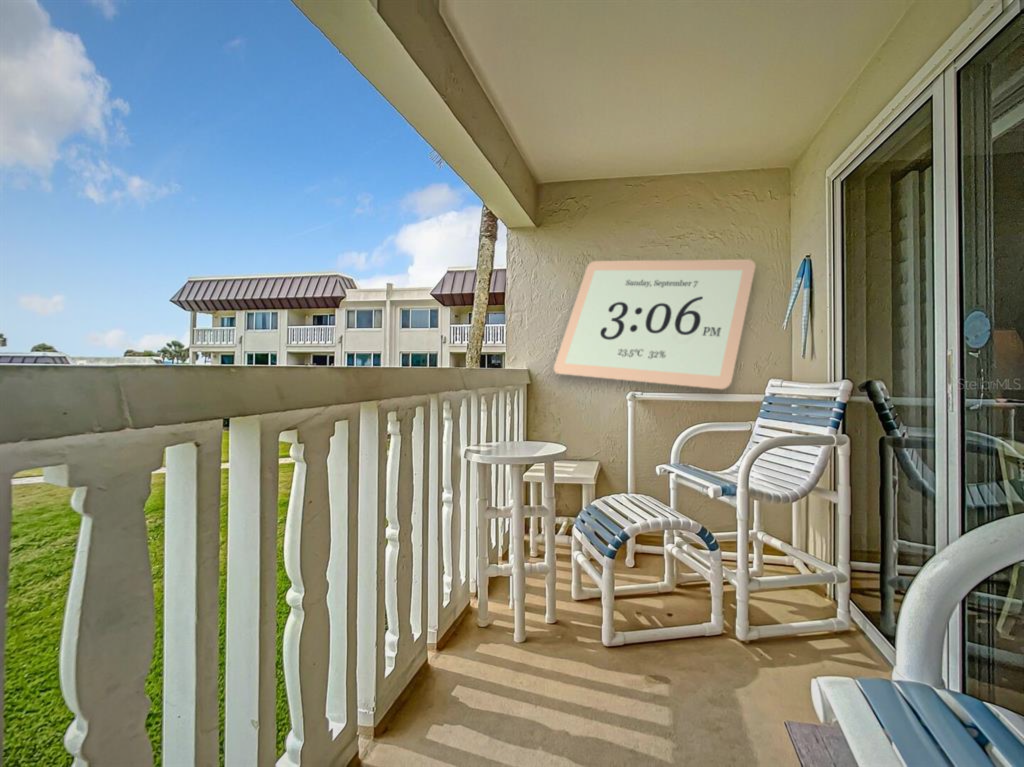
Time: **3:06**
